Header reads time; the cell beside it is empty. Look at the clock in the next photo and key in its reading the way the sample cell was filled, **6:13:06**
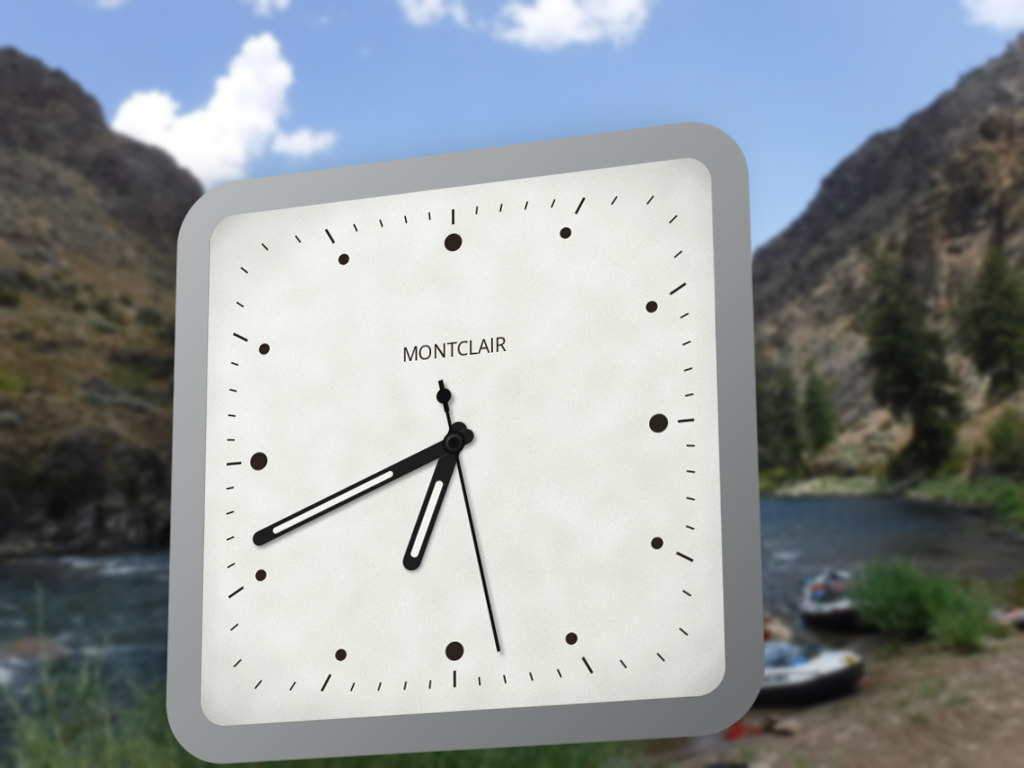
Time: **6:41:28**
